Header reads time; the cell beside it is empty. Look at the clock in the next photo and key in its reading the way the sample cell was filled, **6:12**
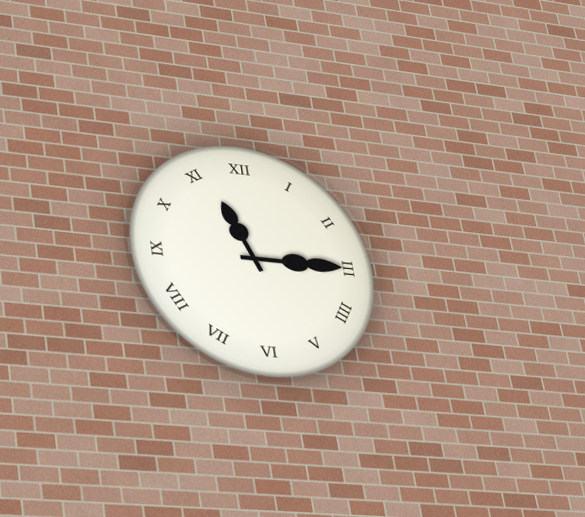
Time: **11:15**
